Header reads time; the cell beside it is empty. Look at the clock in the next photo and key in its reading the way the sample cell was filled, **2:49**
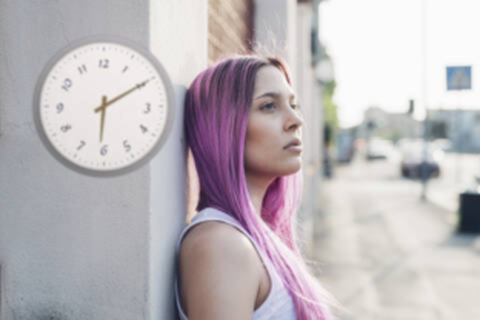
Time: **6:10**
